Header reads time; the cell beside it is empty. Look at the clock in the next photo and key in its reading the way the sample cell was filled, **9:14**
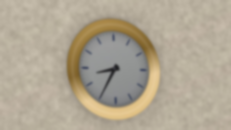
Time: **8:35**
